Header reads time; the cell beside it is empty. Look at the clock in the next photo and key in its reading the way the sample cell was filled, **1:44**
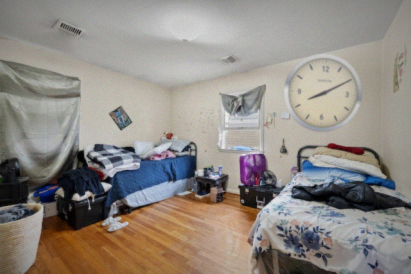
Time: **8:10**
